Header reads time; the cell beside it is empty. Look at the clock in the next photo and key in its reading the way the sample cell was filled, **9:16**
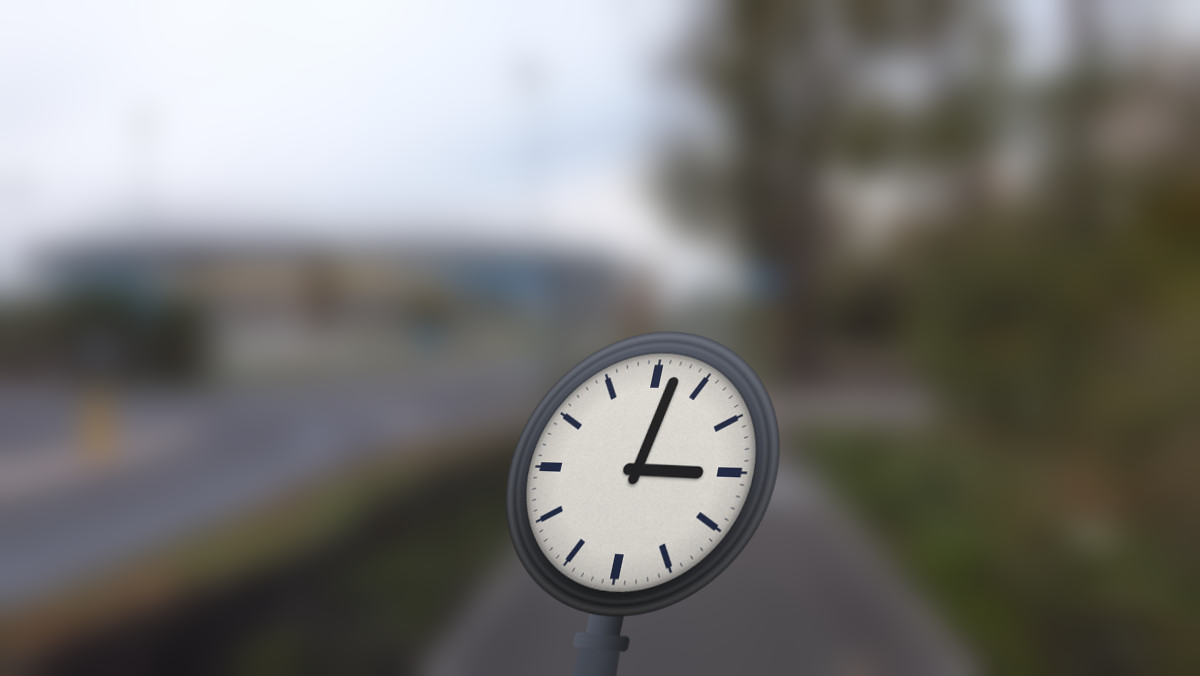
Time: **3:02**
